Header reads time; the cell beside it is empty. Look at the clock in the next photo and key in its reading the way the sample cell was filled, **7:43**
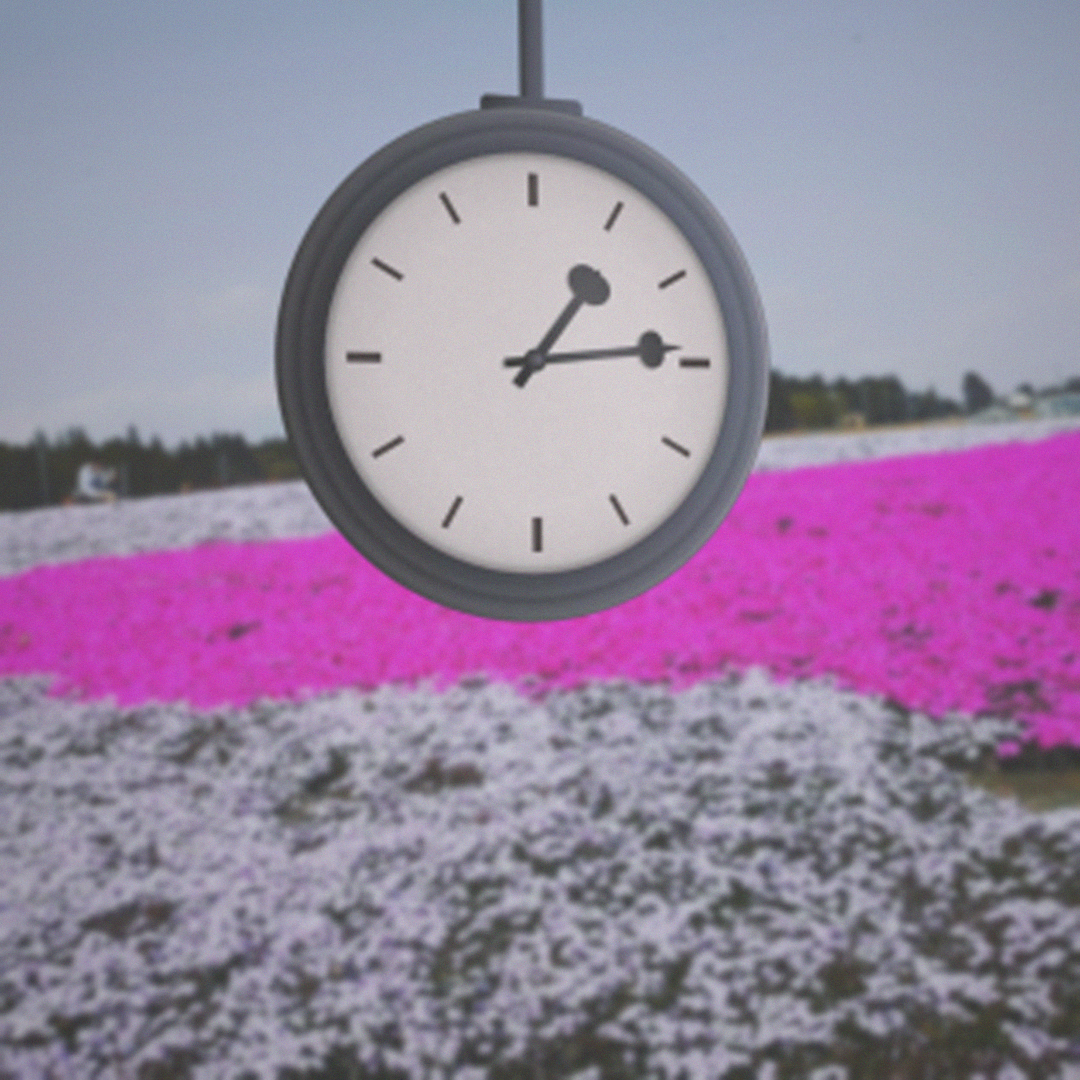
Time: **1:14**
